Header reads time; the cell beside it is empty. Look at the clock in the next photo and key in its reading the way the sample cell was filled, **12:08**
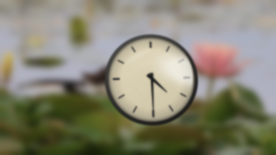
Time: **4:30**
